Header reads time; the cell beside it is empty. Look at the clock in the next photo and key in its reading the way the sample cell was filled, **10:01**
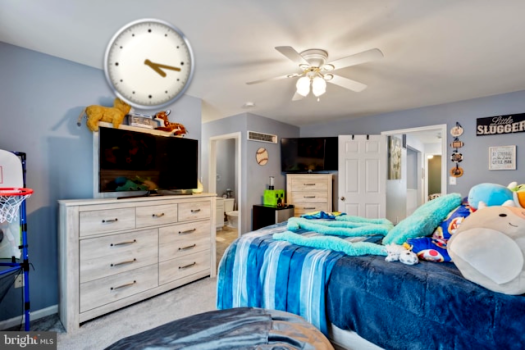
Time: **4:17**
